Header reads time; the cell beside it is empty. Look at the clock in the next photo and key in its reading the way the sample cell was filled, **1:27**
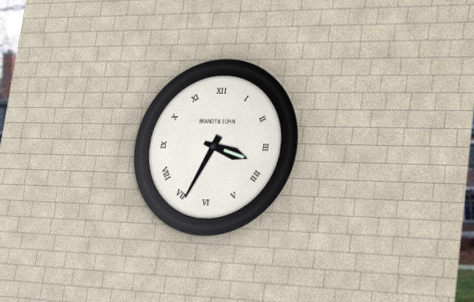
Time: **3:34**
